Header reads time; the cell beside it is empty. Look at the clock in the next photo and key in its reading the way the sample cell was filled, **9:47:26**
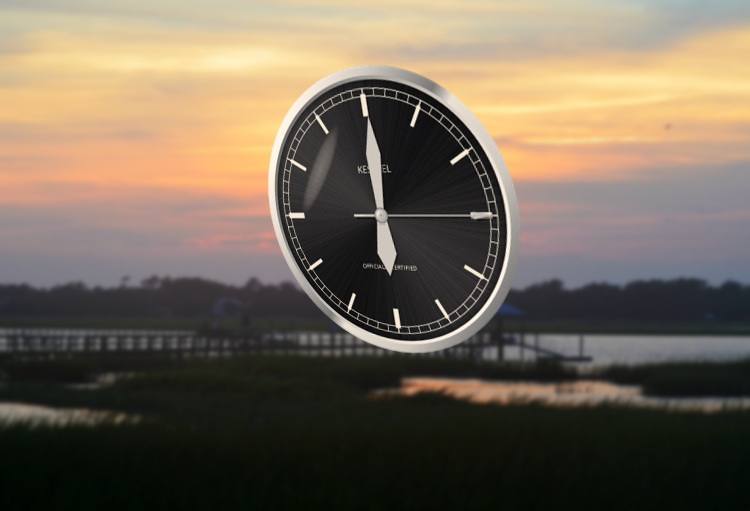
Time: **6:00:15**
